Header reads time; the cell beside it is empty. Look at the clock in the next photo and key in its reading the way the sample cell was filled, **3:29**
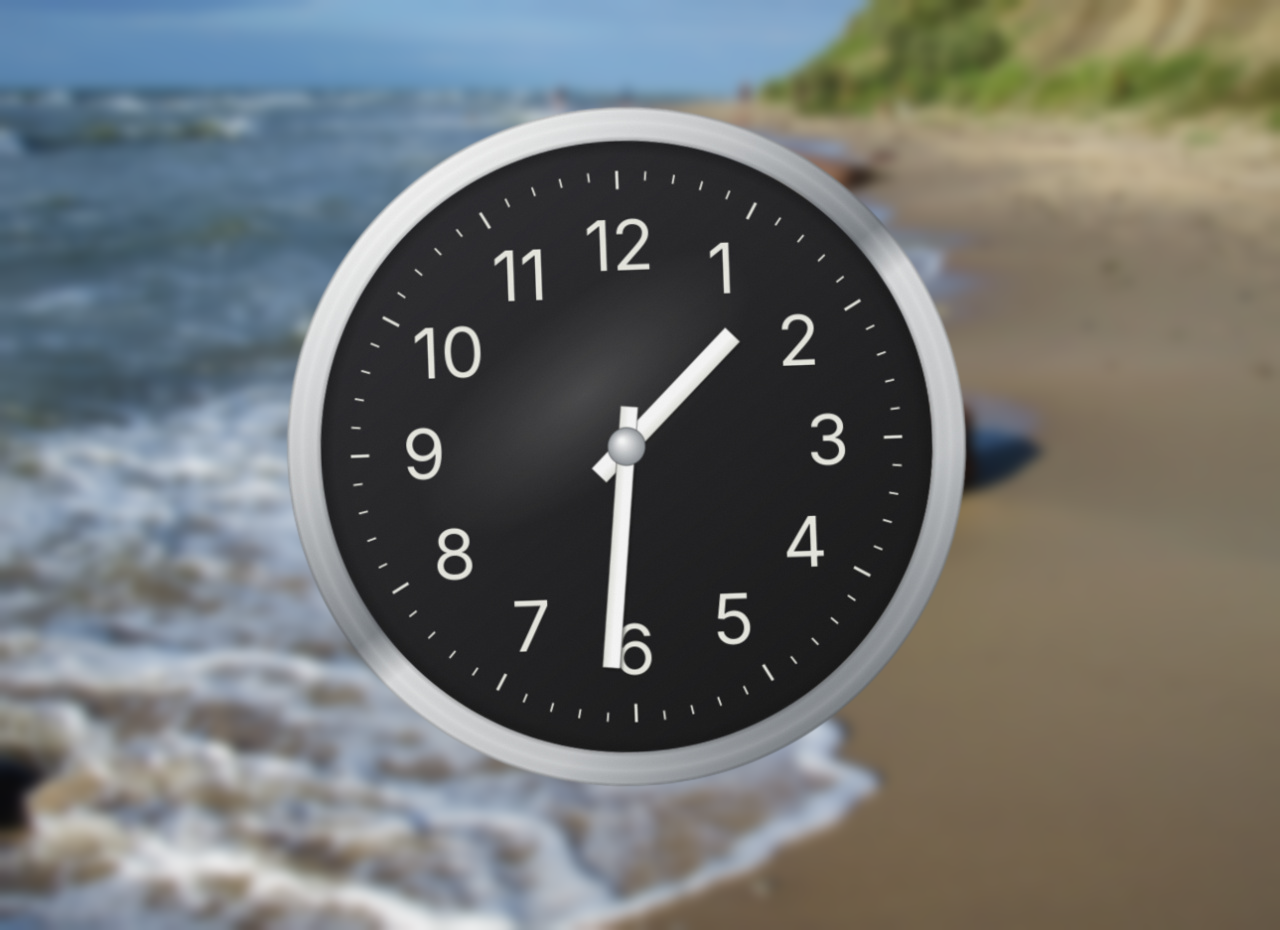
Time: **1:31**
